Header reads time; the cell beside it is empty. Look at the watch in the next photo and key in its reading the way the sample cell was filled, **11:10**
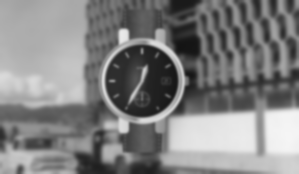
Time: **12:35**
